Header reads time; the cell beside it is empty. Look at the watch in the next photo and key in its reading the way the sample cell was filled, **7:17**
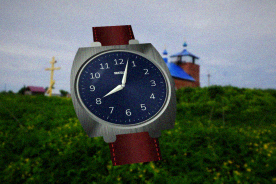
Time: **8:03**
